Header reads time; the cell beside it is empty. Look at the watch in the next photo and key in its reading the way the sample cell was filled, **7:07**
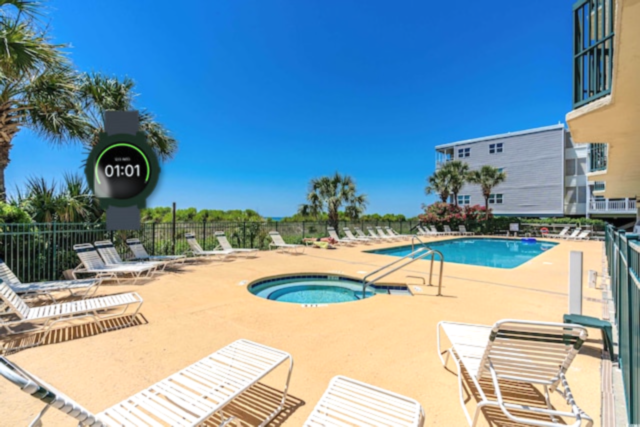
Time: **1:01**
